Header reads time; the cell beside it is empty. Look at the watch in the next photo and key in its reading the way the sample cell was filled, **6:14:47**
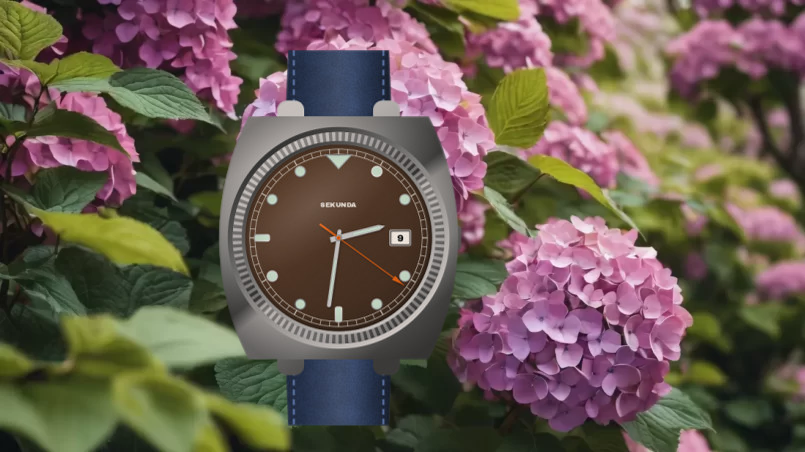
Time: **2:31:21**
